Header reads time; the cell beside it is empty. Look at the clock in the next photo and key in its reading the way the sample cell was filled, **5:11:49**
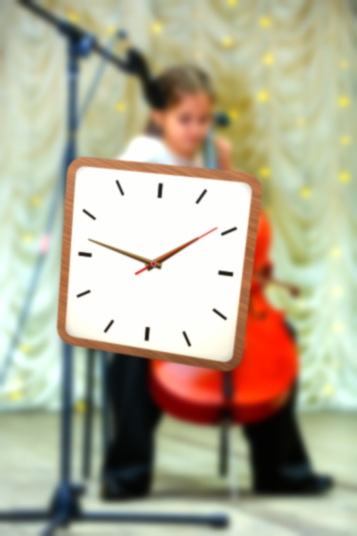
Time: **1:47:09**
